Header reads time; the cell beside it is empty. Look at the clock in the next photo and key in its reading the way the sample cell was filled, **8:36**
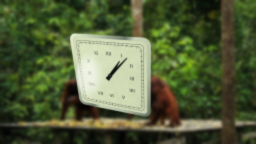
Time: **1:07**
